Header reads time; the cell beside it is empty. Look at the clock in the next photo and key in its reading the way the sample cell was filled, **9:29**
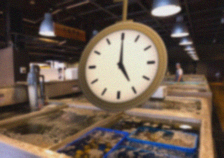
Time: **5:00**
